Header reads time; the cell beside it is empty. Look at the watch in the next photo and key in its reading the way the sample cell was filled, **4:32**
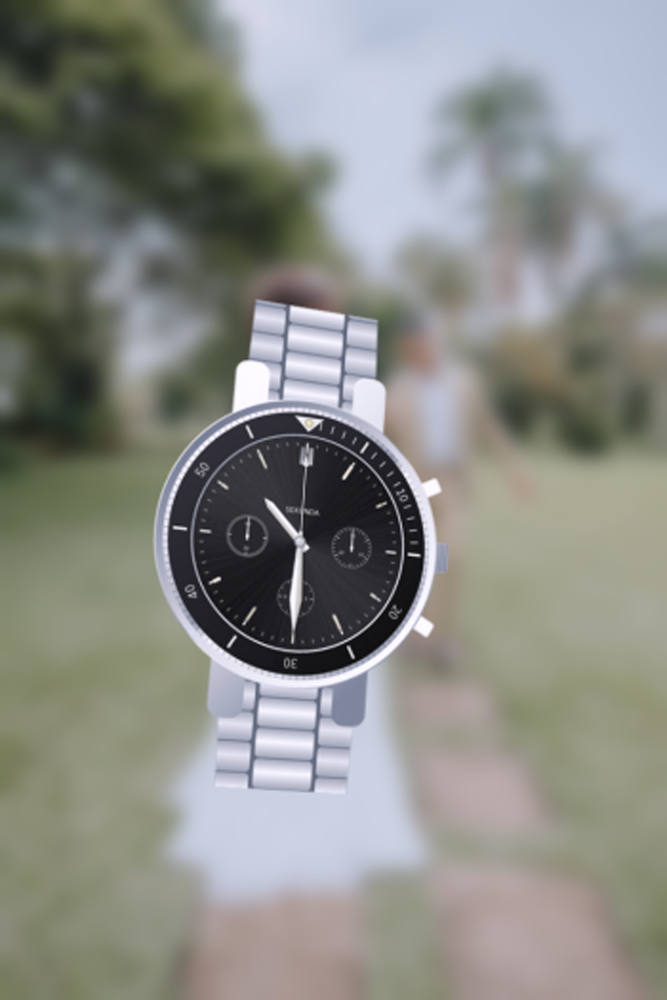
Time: **10:30**
